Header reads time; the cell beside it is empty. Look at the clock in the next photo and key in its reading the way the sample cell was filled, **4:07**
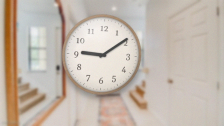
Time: **9:09**
